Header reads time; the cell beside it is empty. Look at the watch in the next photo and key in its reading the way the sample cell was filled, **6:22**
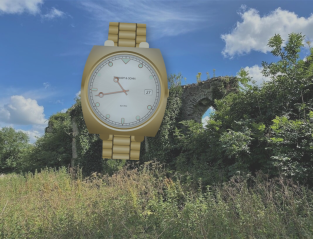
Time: **10:43**
